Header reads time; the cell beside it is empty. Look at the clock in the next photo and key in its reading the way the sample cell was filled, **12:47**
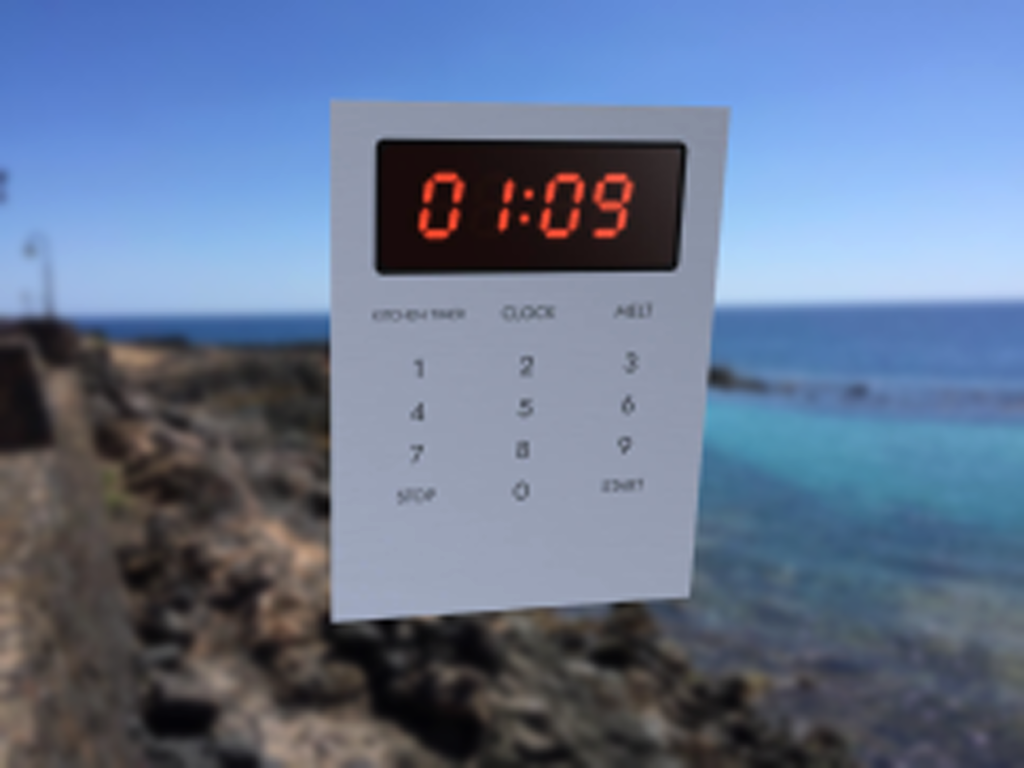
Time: **1:09**
